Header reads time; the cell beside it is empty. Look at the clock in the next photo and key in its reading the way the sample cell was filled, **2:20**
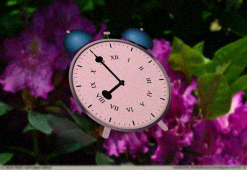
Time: **7:55**
